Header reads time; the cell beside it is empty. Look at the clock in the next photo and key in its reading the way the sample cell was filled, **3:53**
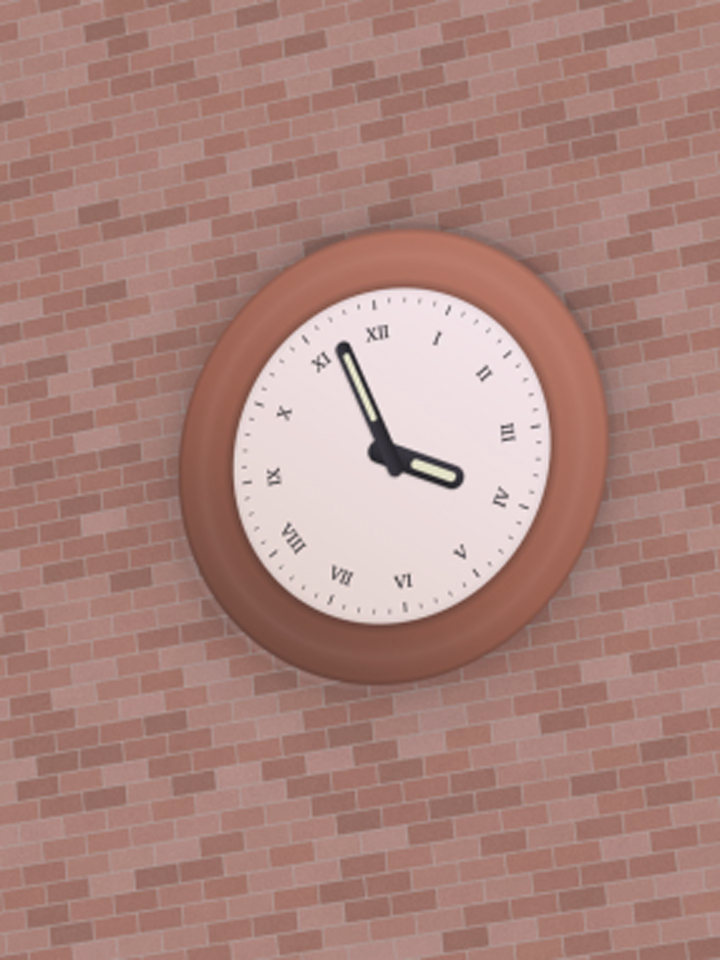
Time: **3:57**
